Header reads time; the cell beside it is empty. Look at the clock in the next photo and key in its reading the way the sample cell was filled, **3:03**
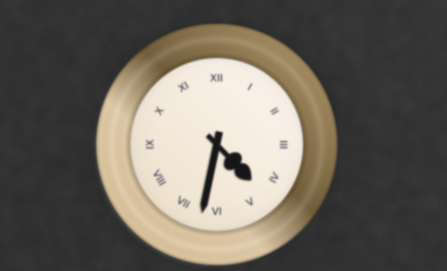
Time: **4:32**
